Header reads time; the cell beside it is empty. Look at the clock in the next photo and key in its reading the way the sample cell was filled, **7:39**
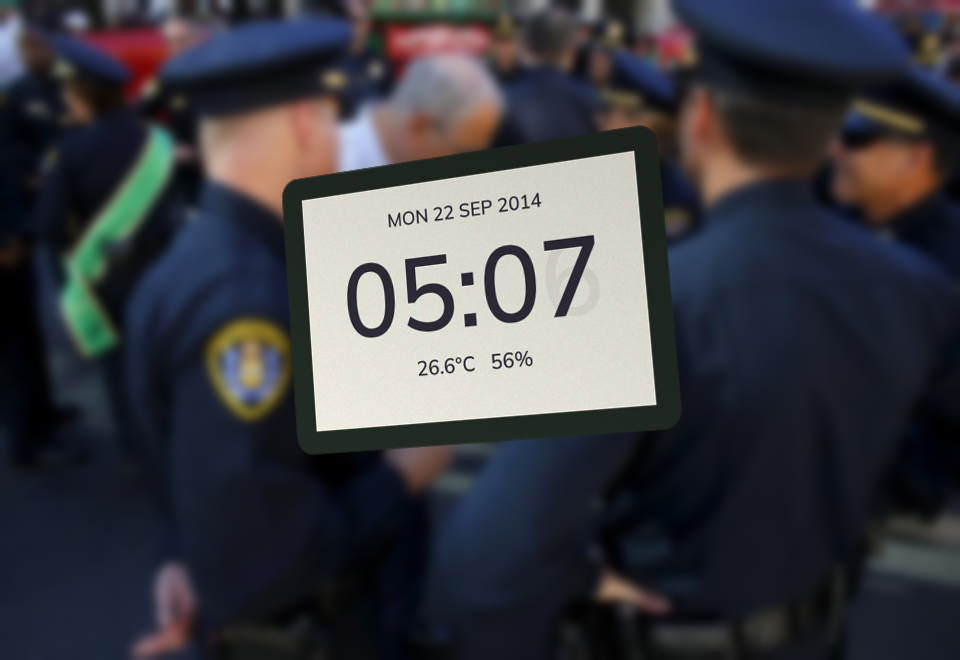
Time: **5:07**
